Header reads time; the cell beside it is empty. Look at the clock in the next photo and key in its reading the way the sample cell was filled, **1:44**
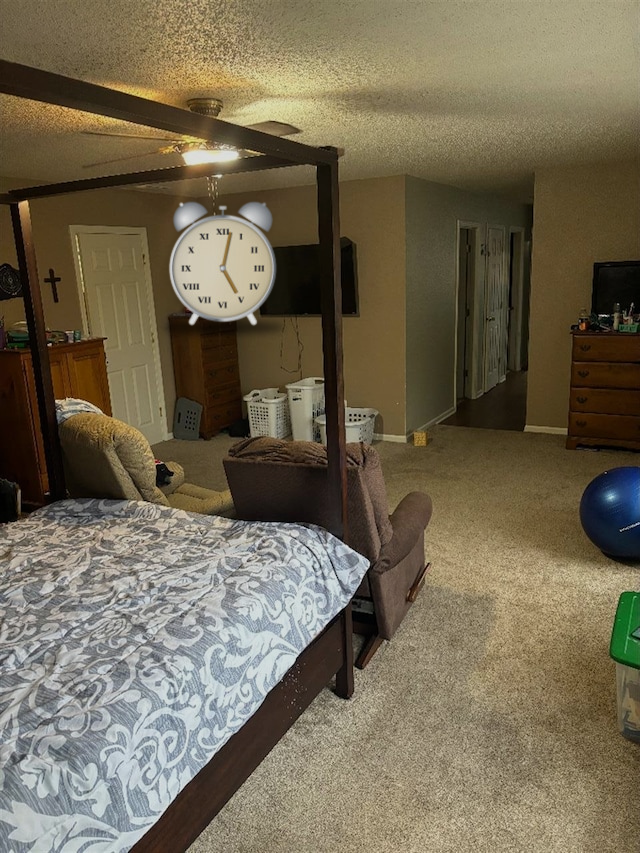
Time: **5:02**
